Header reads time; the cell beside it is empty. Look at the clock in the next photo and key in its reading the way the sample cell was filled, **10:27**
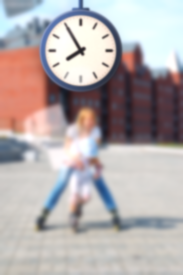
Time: **7:55**
